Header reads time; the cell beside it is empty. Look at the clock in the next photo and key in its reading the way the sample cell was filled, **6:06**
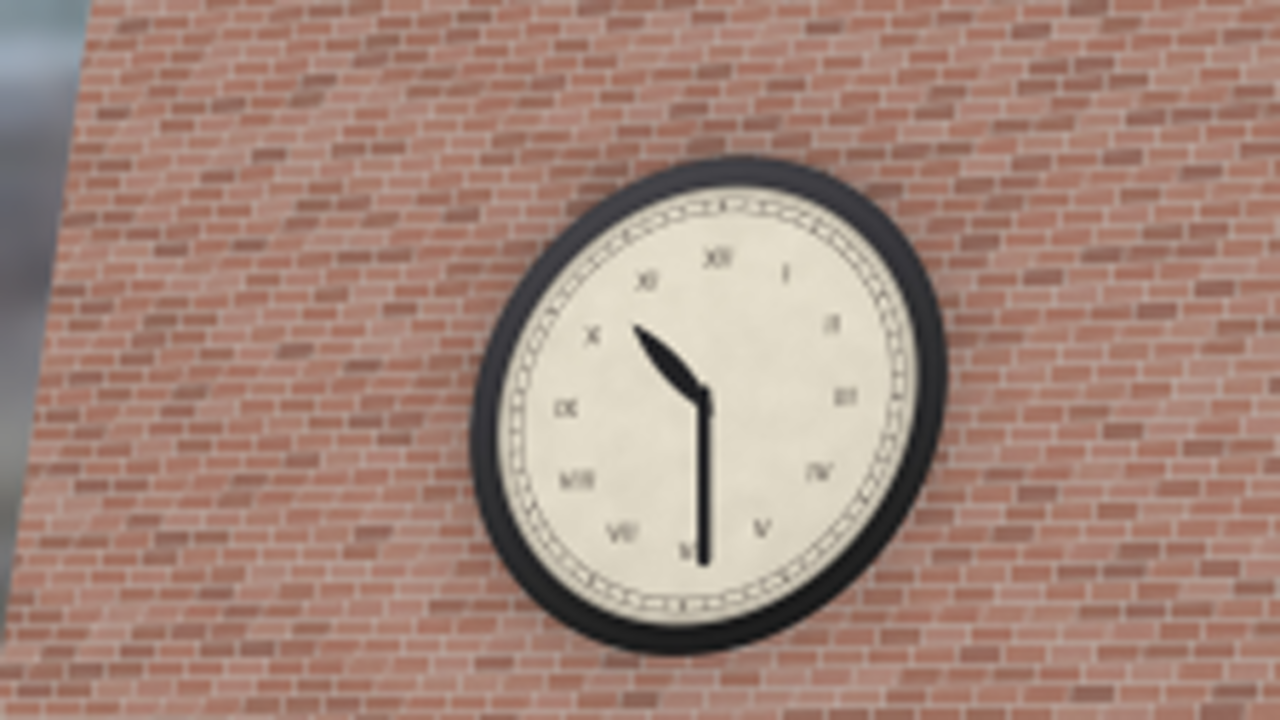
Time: **10:29**
